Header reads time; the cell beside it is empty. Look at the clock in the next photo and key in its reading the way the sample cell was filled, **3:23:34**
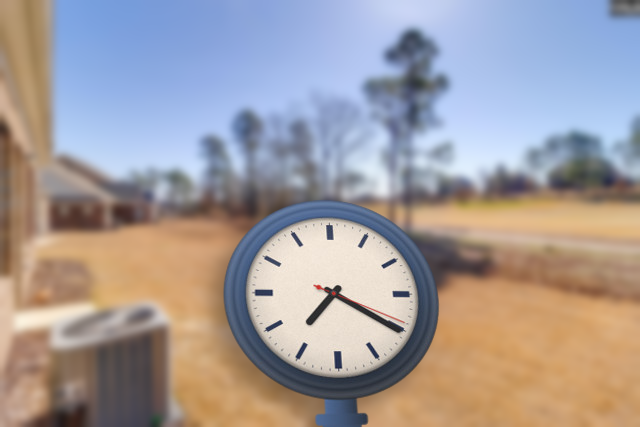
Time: **7:20:19**
